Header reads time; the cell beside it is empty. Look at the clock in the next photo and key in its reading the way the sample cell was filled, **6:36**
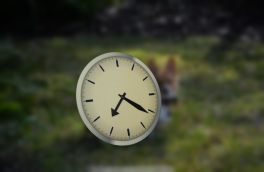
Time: **7:21**
